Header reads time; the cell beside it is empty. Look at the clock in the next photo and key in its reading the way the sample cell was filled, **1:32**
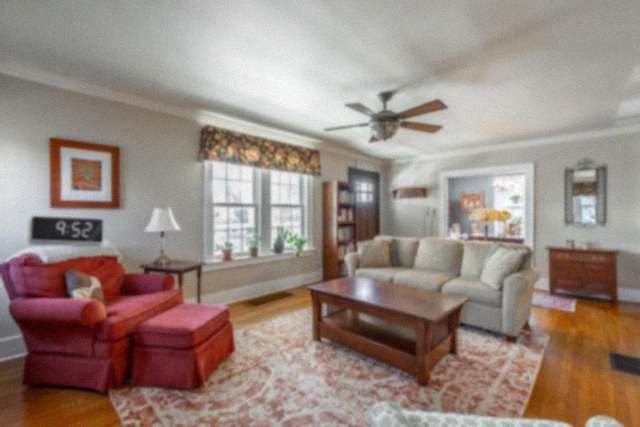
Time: **9:52**
